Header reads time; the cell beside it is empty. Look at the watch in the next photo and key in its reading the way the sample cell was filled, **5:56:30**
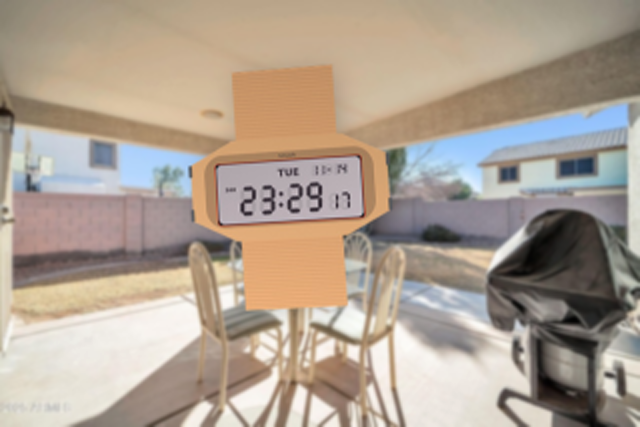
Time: **23:29:17**
